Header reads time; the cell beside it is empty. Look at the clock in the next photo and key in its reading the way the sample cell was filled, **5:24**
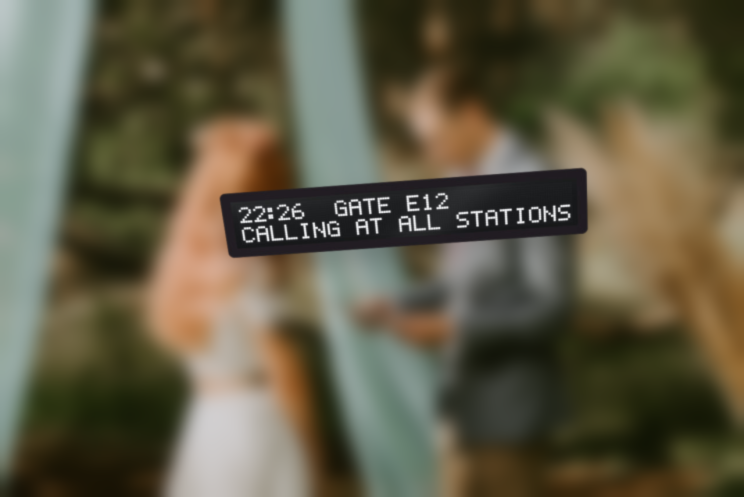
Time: **22:26**
